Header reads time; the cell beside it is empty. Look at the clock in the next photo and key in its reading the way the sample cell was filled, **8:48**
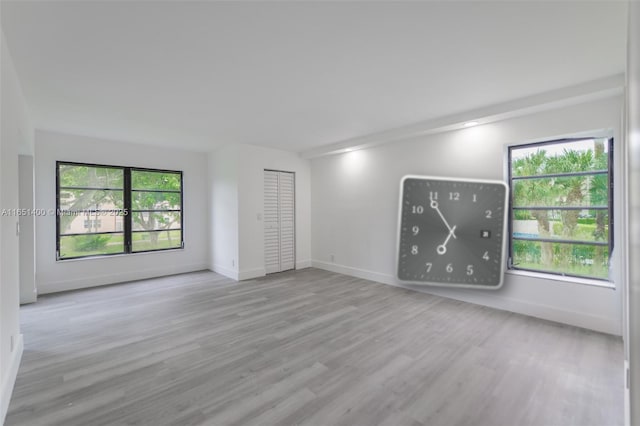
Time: **6:54**
